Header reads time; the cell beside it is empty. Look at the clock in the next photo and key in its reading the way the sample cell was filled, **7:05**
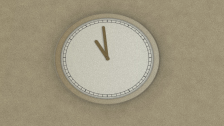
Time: **10:59**
